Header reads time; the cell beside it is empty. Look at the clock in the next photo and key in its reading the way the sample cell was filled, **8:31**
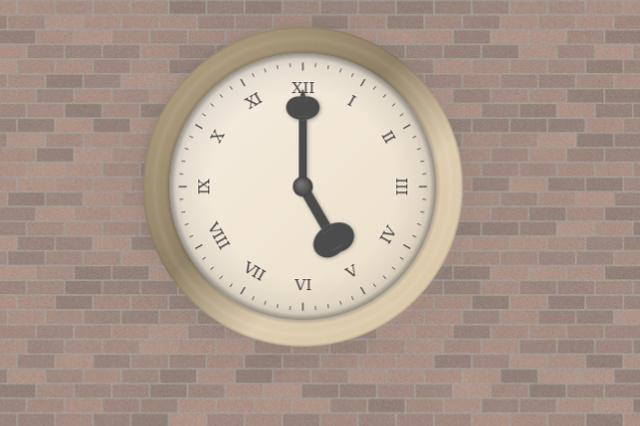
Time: **5:00**
